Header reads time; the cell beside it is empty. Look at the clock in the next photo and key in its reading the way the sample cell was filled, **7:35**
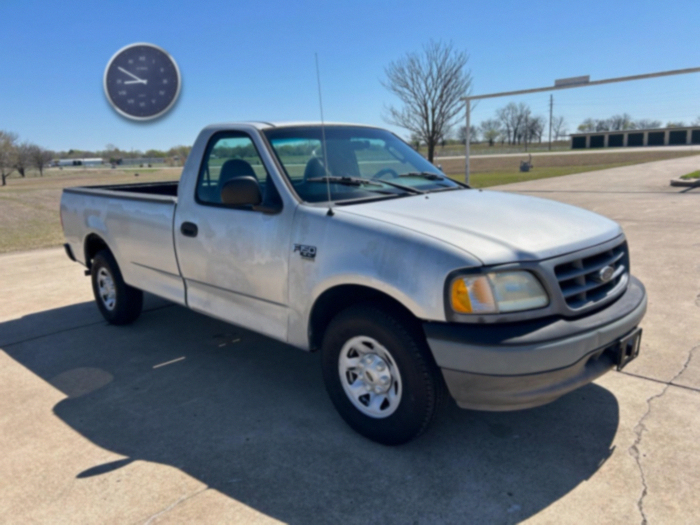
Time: **8:50**
